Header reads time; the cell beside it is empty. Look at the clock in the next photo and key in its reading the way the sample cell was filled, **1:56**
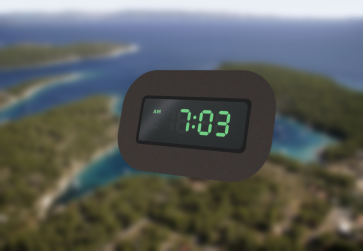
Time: **7:03**
